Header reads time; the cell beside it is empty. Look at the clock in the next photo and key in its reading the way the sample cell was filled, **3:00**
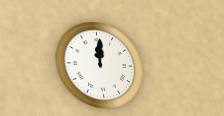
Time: **12:01**
